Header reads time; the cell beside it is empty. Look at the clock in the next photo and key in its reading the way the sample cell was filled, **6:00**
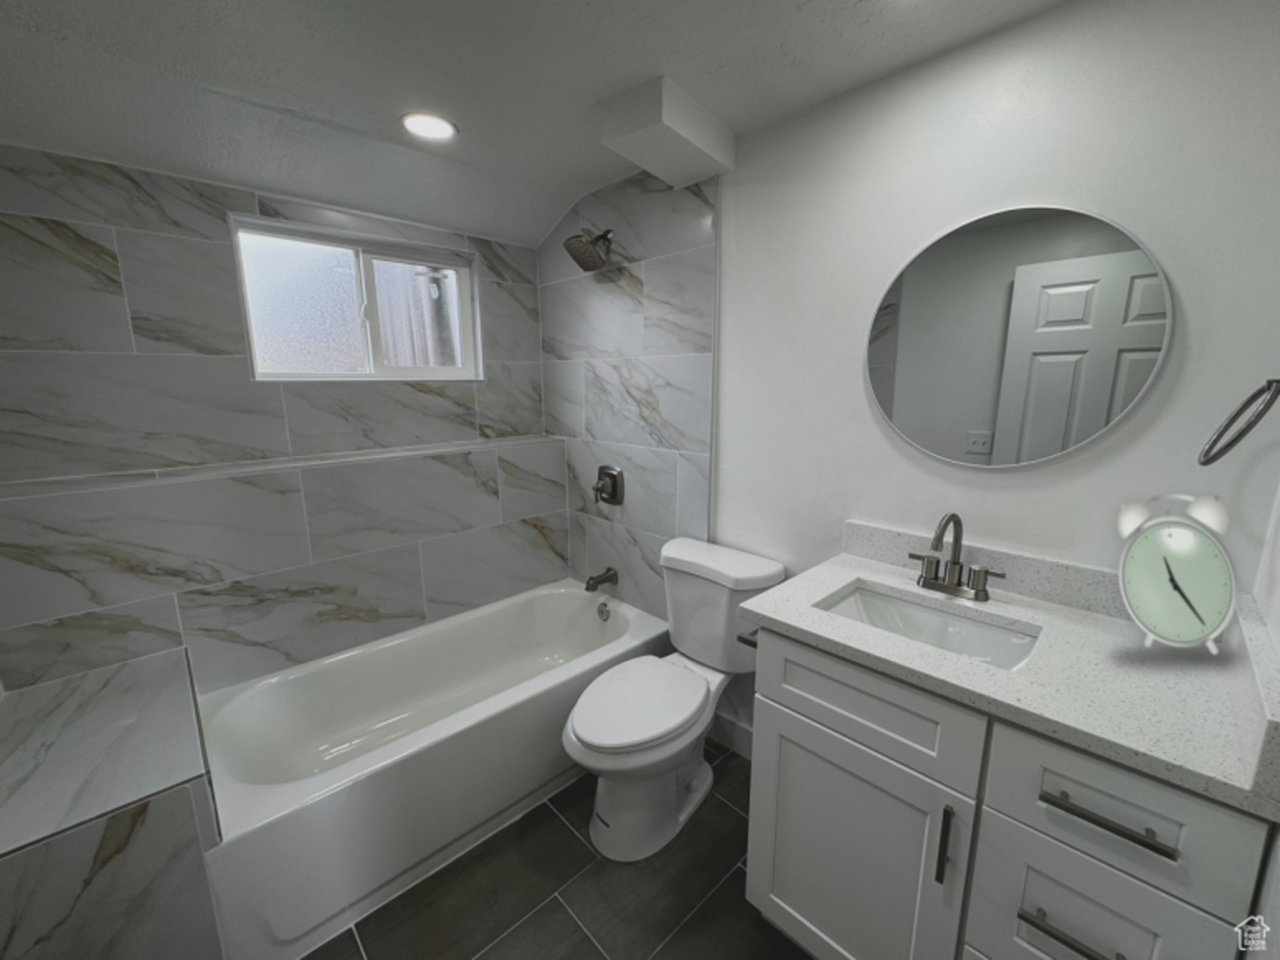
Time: **11:24**
